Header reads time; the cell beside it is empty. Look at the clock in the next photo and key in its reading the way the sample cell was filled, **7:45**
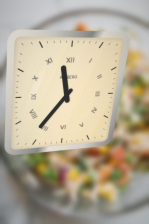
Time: **11:36**
